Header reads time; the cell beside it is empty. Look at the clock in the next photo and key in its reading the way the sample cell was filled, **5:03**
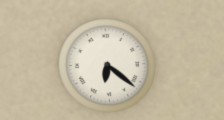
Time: **6:22**
